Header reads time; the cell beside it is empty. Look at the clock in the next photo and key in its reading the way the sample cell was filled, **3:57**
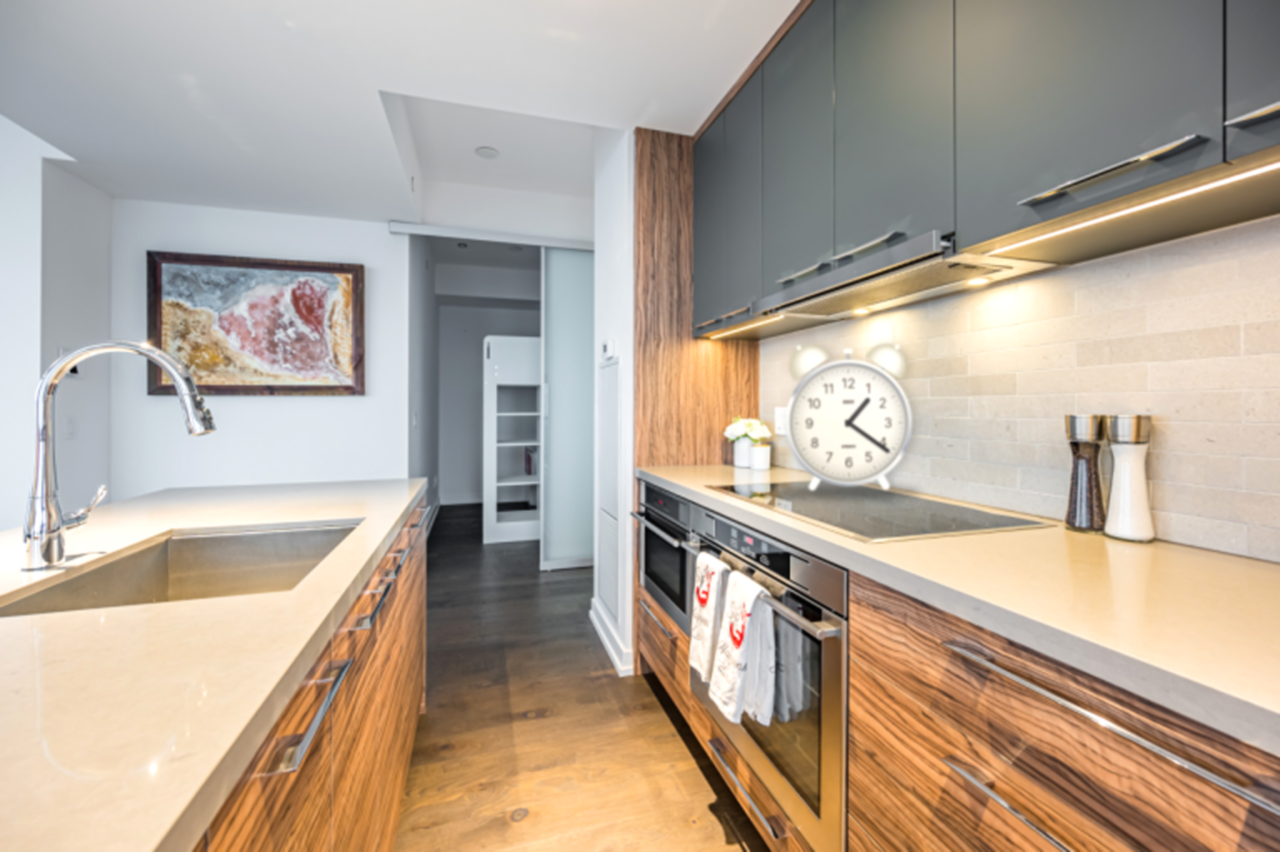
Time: **1:21**
